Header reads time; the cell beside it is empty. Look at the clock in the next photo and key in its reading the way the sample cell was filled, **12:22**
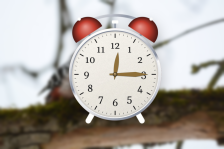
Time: **12:15**
